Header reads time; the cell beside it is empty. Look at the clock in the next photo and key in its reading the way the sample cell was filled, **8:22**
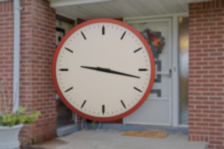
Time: **9:17**
